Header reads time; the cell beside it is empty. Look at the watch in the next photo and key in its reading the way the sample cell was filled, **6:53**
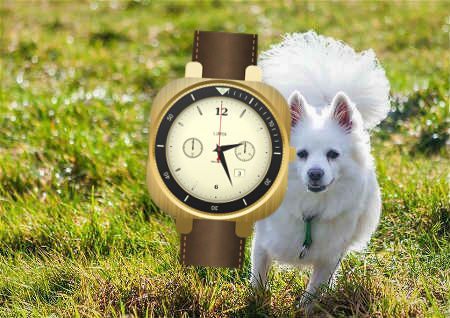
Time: **2:26**
